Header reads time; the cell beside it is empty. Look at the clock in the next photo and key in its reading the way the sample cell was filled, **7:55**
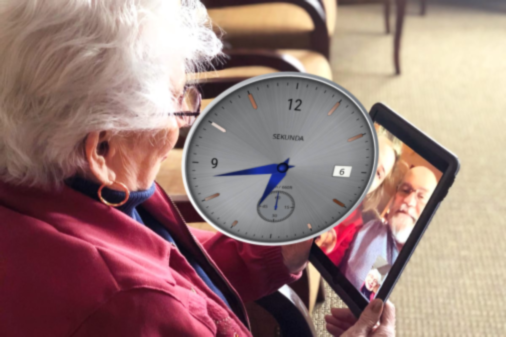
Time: **6:43**
